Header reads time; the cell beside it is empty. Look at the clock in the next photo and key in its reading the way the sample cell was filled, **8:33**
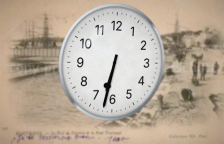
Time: **6:32**
